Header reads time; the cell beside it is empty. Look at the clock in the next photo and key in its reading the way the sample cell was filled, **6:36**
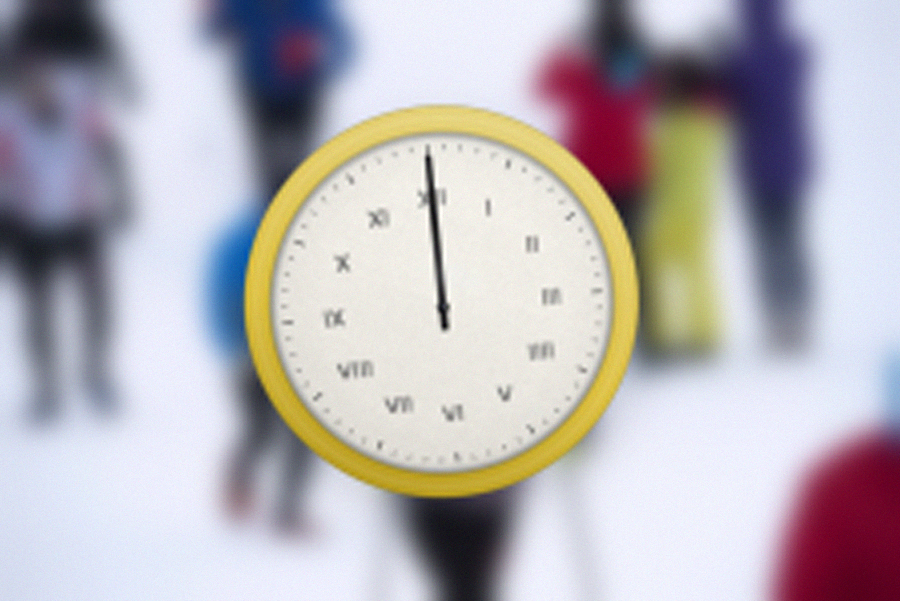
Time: **12:00**
